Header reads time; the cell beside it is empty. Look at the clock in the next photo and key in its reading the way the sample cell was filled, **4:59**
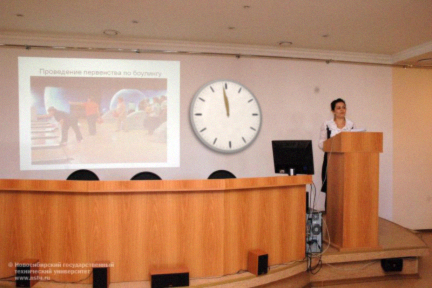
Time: **11:59**
